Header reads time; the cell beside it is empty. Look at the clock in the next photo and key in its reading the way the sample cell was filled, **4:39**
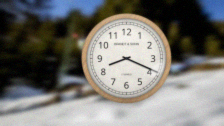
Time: **8:19**
